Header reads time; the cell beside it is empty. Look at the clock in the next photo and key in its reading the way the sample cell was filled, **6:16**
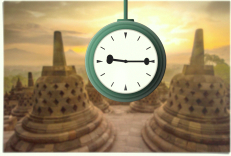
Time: **9:15**
